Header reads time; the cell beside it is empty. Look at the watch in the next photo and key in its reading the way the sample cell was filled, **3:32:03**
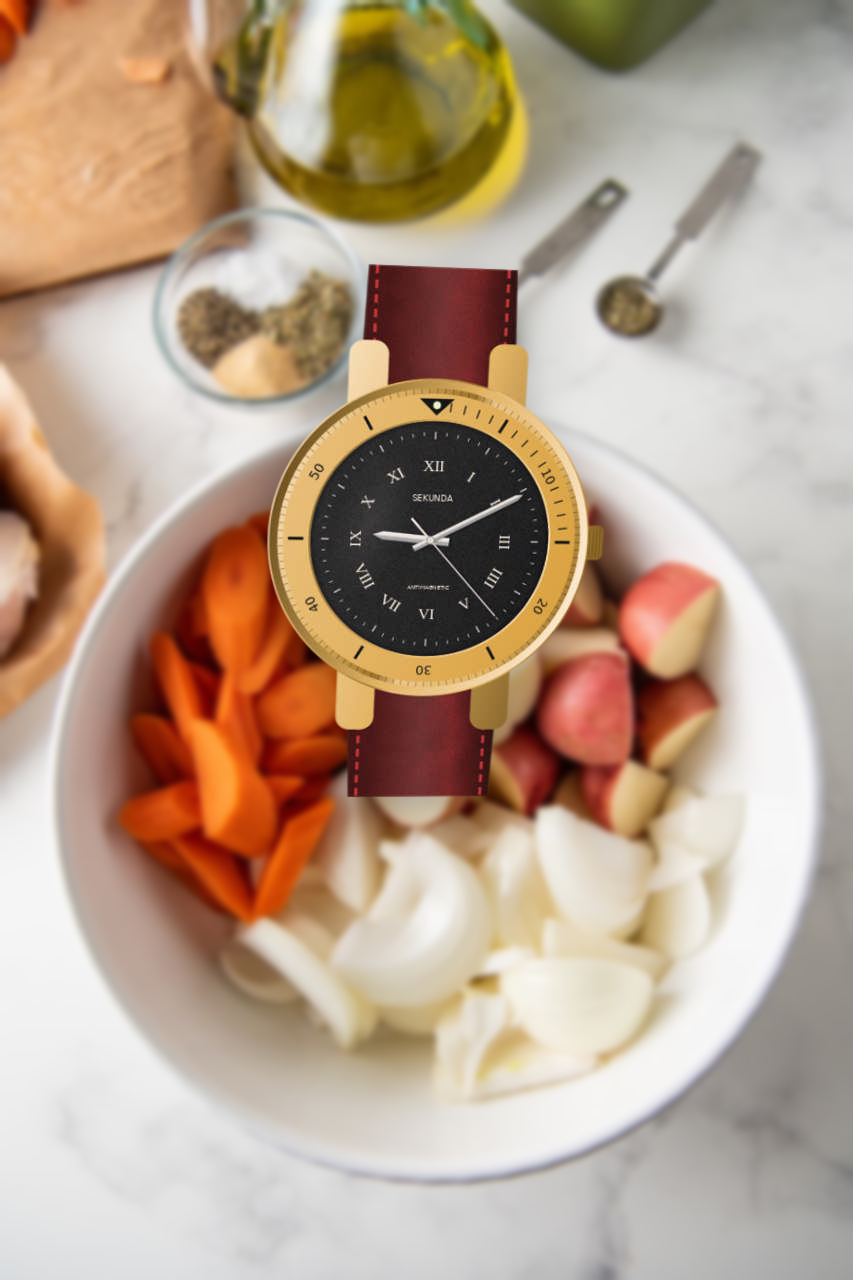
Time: **9:10:23**
